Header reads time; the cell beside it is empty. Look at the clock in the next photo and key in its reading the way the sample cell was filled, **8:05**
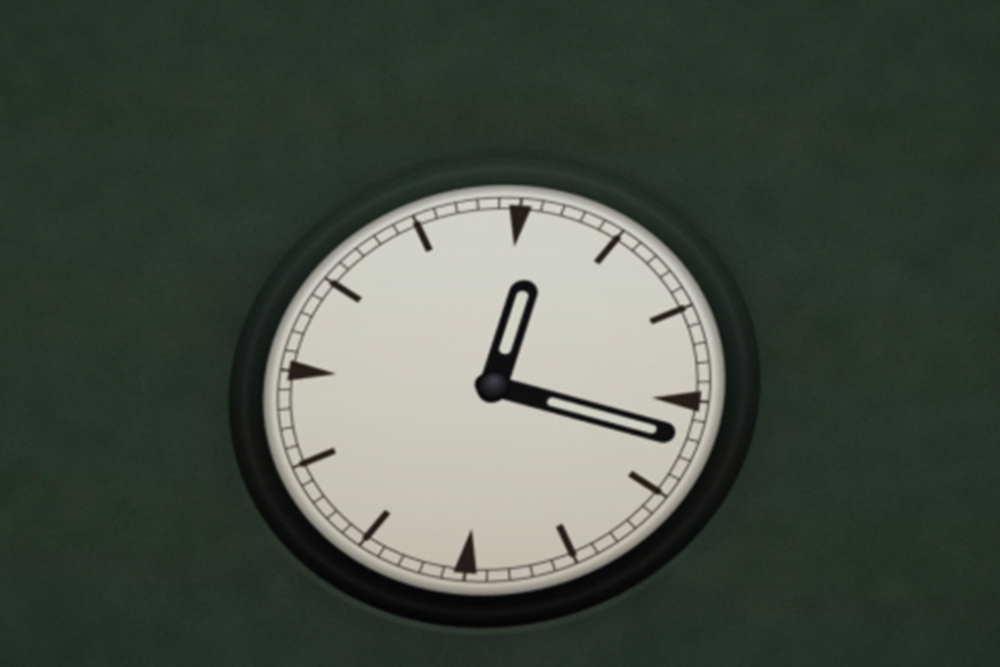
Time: **12:17**
